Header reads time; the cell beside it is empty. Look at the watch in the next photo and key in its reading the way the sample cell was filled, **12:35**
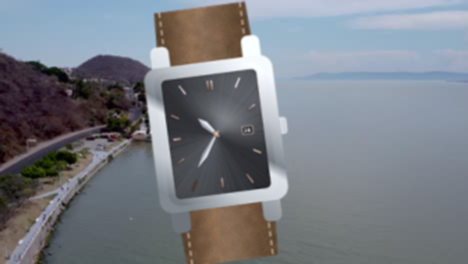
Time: **10:36**
